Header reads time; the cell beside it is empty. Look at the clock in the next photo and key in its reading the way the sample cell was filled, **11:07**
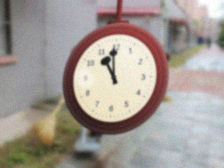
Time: **10:59**
